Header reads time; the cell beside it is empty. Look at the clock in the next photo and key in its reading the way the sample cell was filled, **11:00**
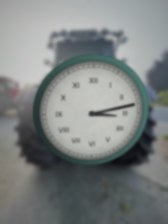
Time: **3:13**
